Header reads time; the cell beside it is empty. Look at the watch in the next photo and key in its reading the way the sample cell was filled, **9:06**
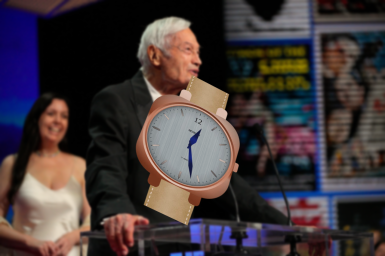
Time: **12:27**
